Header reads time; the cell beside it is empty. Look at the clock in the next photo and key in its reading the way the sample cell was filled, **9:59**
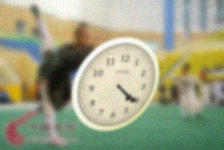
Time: **4:21**
